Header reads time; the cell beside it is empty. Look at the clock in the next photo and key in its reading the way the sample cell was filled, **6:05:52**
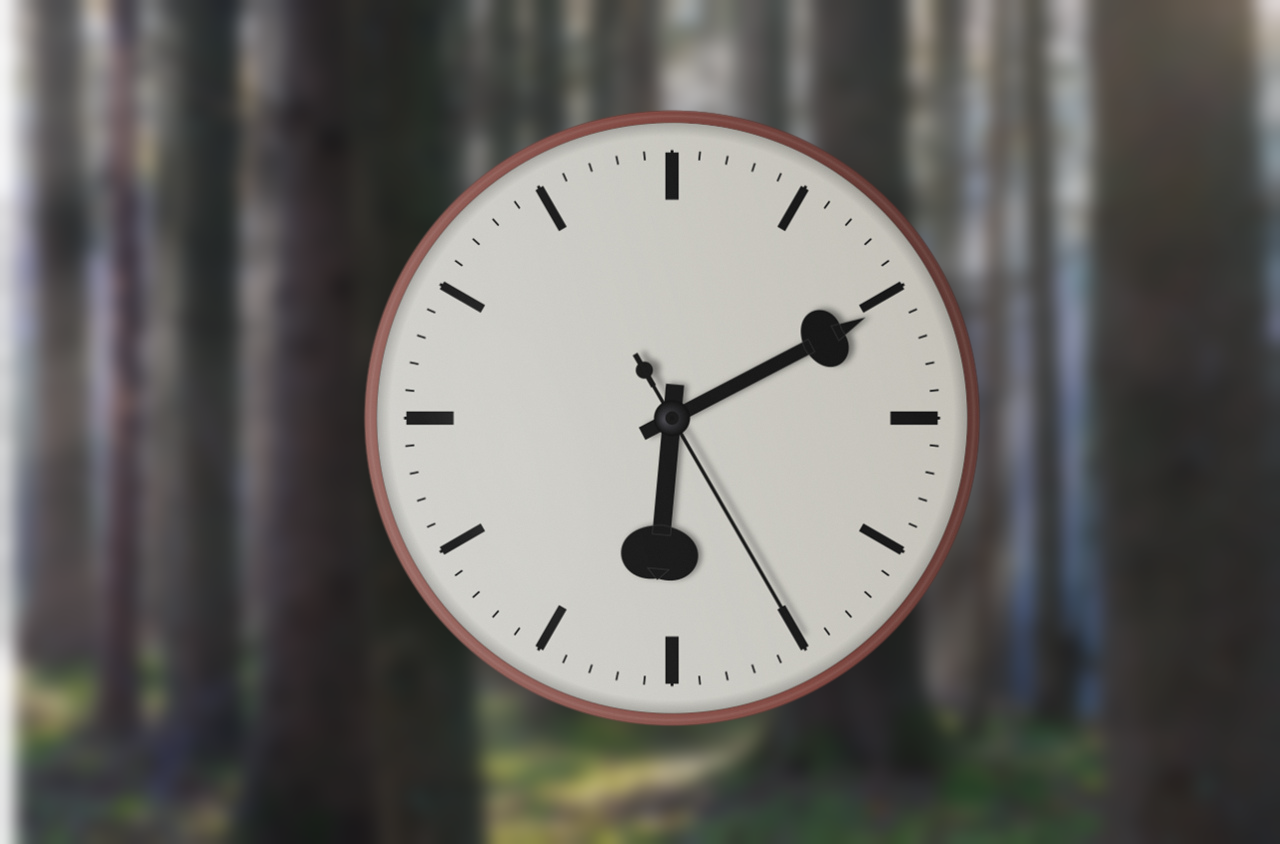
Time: **6:10:25**
